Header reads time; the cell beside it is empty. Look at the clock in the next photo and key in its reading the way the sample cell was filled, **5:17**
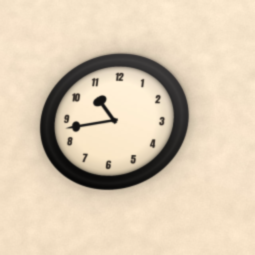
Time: **10:43**
